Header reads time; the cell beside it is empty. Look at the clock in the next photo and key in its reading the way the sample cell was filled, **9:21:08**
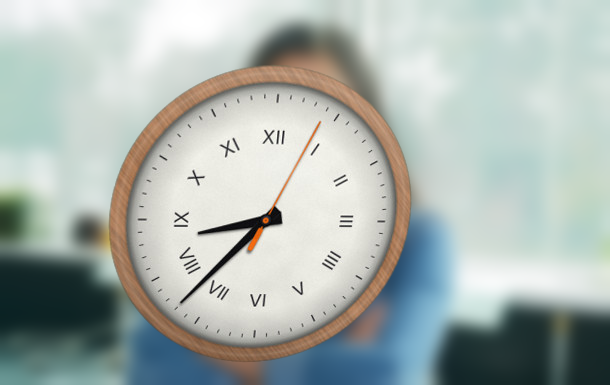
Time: **8:37:04**
